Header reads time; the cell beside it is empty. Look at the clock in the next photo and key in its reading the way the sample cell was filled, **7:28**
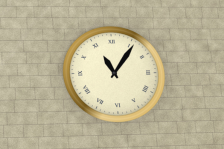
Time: **11:06**
